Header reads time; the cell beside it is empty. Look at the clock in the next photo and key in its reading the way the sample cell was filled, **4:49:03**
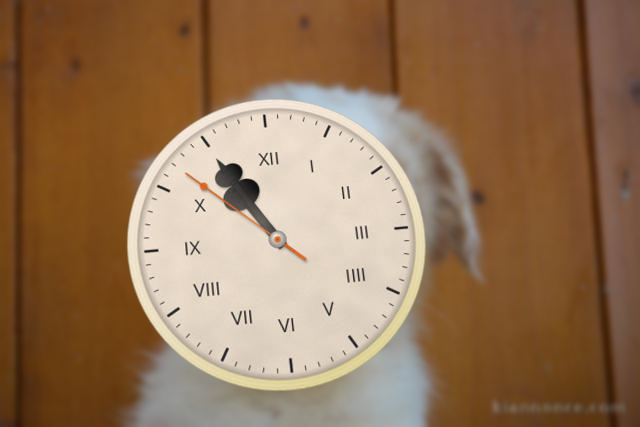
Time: **10:54:52**
